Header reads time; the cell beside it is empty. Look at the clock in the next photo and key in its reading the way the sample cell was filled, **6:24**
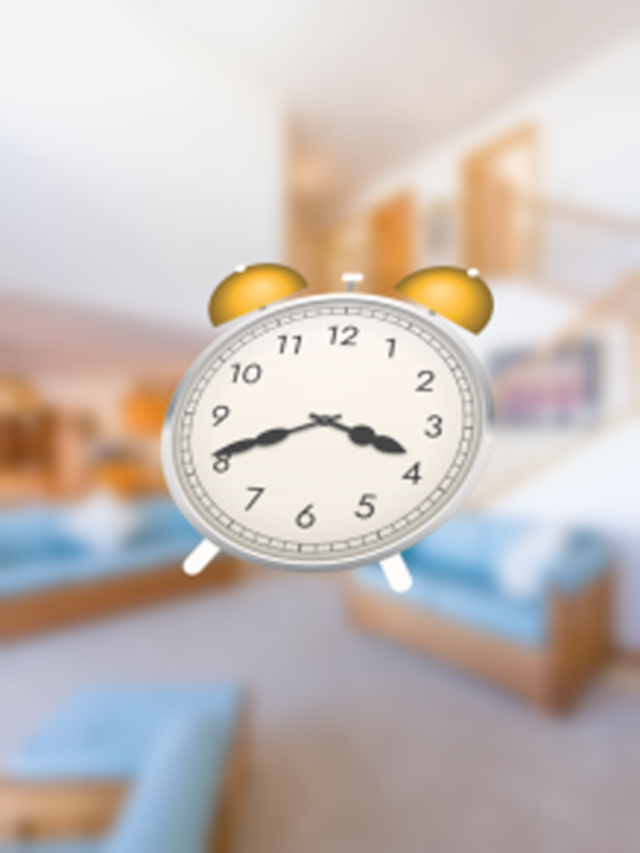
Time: **3:41**
